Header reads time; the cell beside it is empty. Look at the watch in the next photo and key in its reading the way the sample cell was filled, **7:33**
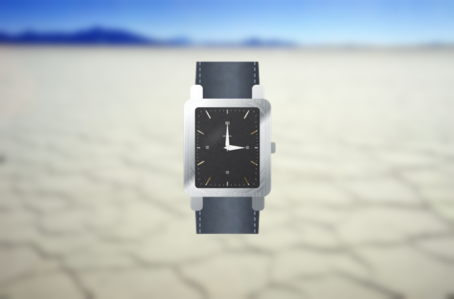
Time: **3:00**
